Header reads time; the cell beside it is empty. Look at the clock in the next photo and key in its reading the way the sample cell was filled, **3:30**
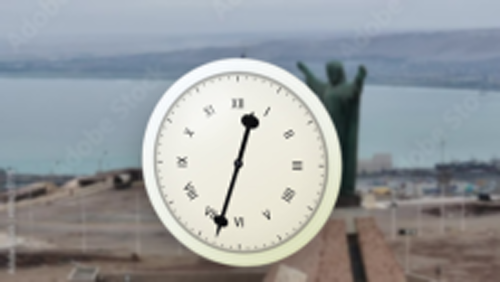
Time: **12:33**
